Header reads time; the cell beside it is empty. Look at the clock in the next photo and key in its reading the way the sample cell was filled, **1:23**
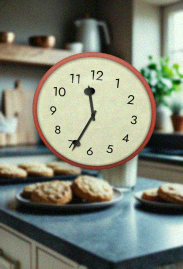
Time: **11:34**
